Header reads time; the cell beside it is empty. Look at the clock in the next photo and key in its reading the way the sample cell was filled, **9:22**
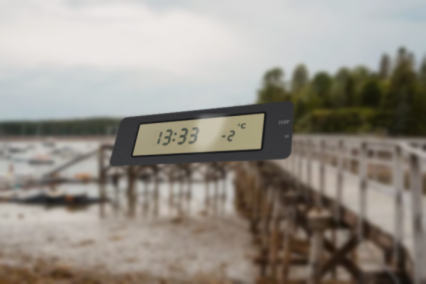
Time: **13:33**
